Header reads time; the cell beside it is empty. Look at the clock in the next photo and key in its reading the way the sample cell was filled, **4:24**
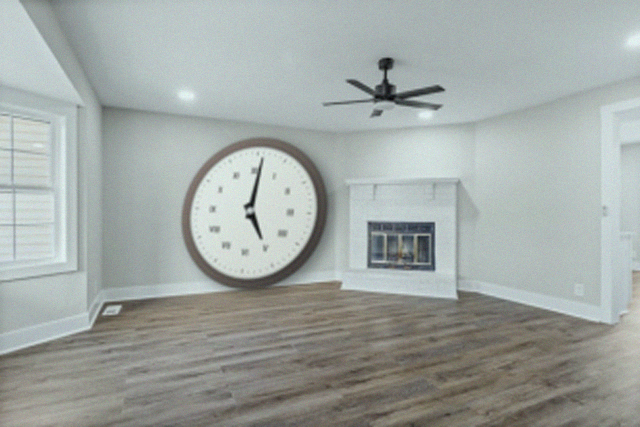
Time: **5:01**
